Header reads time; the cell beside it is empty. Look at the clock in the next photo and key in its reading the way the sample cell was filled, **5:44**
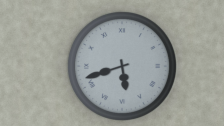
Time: **5:42**
